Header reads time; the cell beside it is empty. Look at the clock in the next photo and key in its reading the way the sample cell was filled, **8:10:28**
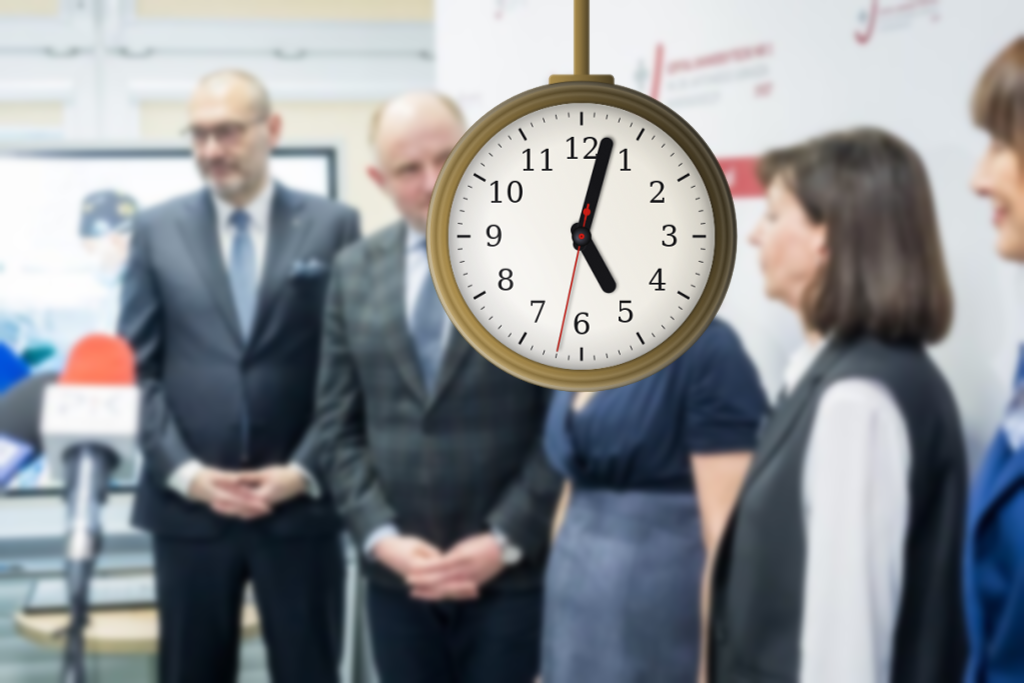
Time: **5:02:32**
